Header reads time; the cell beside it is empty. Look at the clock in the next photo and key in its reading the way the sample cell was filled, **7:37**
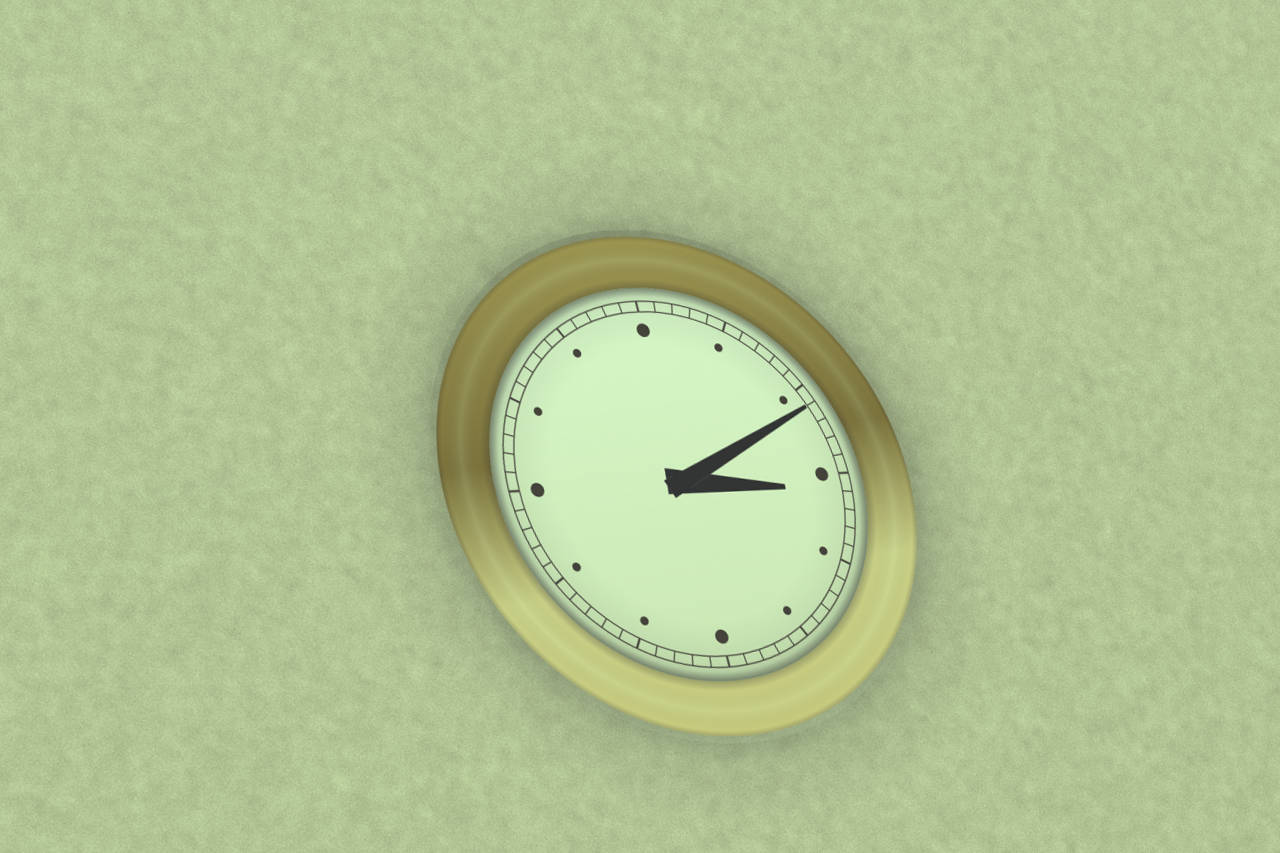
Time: **3:11**
